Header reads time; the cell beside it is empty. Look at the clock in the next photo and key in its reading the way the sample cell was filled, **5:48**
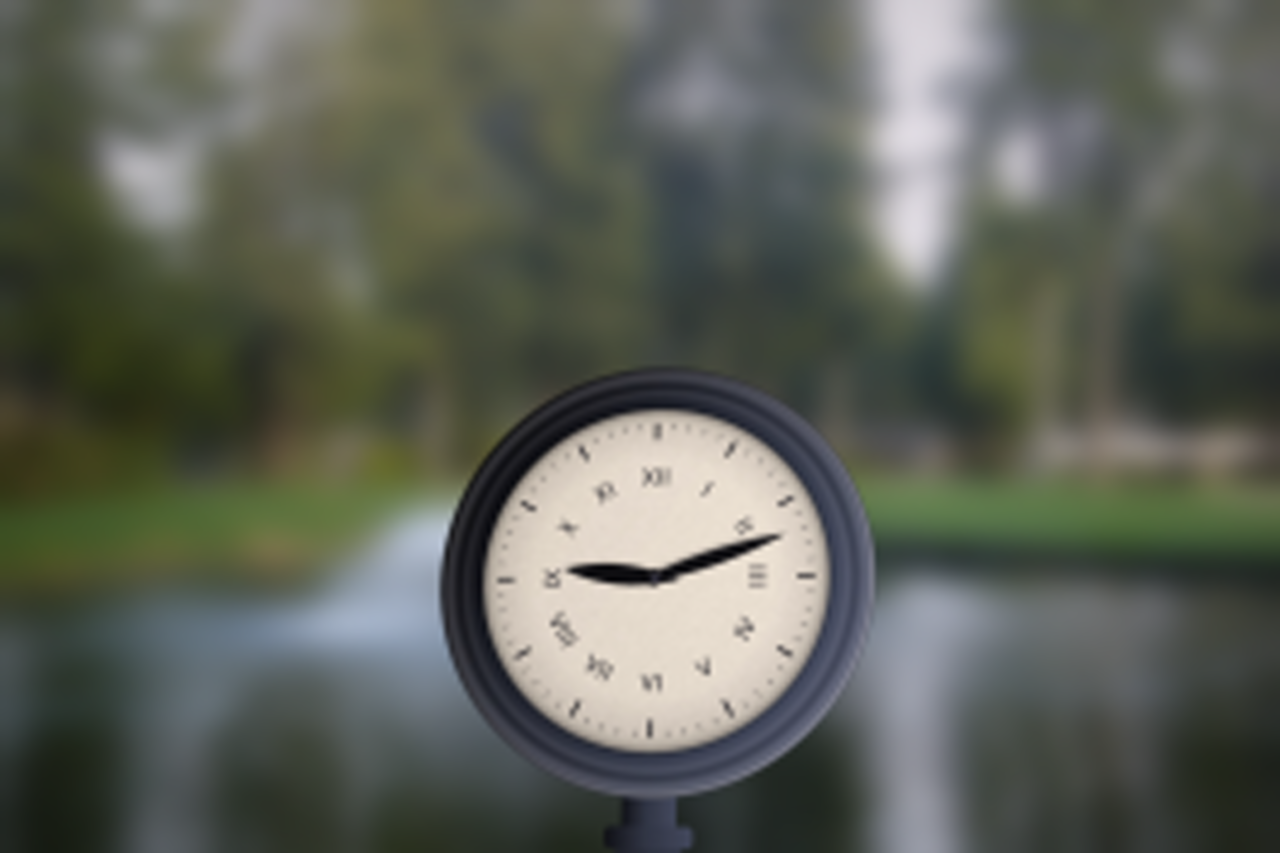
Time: **9:12**
